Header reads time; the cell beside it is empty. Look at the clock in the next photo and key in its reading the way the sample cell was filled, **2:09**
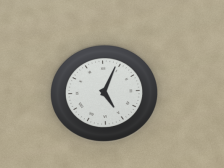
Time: **5:04**
